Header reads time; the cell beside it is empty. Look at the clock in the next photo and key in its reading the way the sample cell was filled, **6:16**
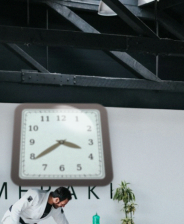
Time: **3:39**
